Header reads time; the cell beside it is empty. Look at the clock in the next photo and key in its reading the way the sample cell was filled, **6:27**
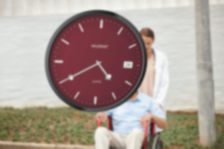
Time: **4:40**
